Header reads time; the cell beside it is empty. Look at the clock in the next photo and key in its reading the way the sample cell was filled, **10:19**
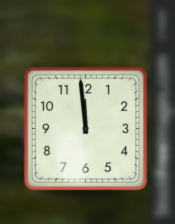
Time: **11:59**
